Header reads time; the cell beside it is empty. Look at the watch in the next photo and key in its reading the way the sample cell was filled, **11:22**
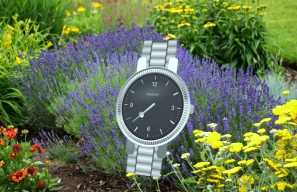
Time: **7:38**
